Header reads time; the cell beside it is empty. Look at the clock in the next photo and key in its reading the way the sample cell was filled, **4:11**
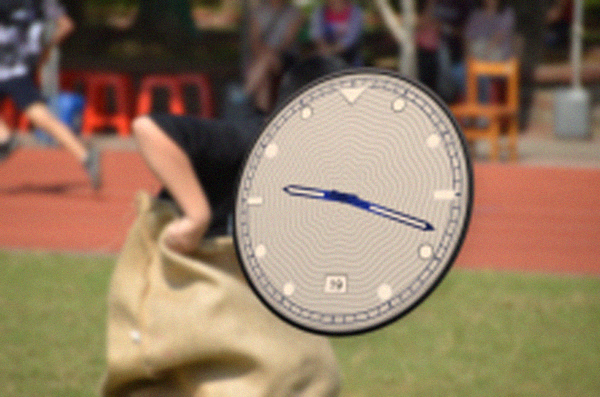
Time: **9:18**
